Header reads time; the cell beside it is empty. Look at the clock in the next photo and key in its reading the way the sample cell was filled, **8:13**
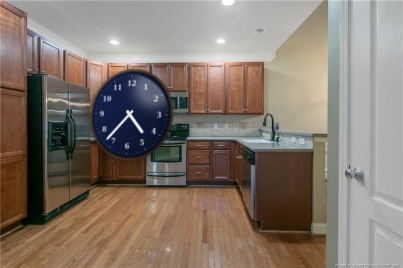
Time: **4:37**
